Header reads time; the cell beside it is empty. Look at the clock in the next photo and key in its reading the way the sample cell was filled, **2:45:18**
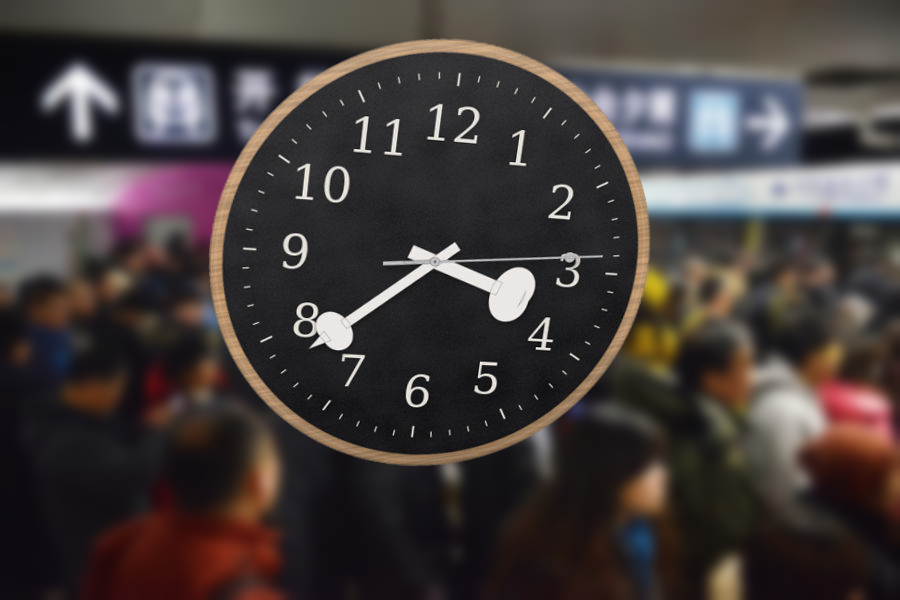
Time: **3:38:14**
